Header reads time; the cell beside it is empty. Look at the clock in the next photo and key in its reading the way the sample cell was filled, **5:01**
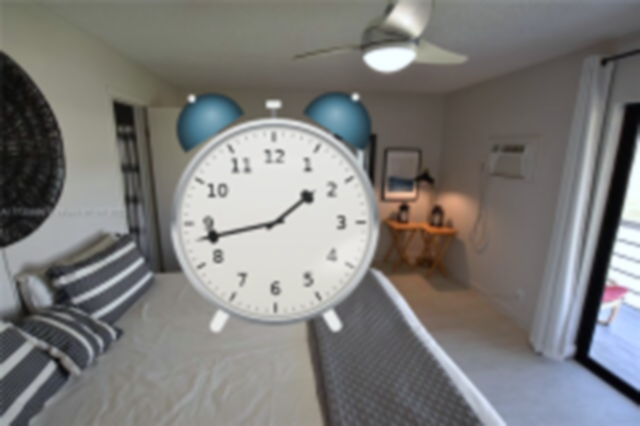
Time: **1:43**
